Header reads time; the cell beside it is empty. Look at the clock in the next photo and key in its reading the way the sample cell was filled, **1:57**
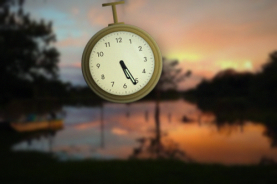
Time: **5:26**
